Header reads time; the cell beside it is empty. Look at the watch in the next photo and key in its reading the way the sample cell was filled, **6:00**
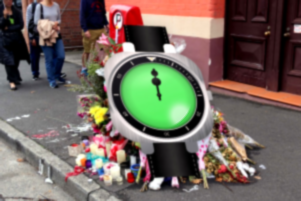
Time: **12:00**
